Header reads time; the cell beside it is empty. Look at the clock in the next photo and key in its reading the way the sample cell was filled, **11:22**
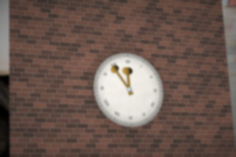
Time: **11:54**
